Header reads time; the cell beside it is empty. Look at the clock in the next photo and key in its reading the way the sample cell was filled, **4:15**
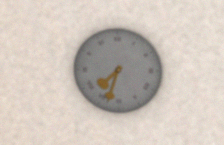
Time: **7:33**
